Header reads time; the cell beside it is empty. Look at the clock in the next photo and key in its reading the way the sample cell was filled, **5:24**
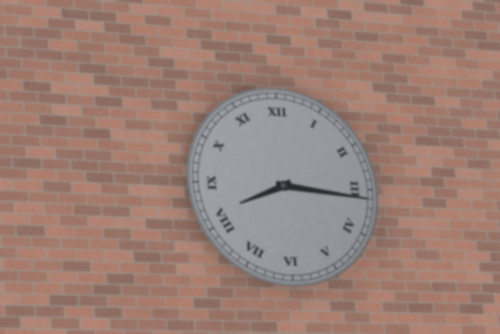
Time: **8:16**
